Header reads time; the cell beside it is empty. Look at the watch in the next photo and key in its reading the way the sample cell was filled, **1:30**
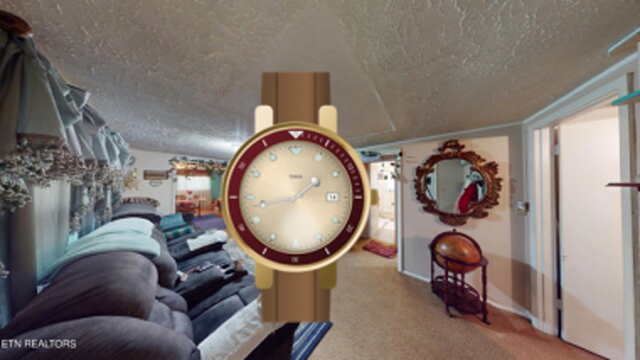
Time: **1:43**
